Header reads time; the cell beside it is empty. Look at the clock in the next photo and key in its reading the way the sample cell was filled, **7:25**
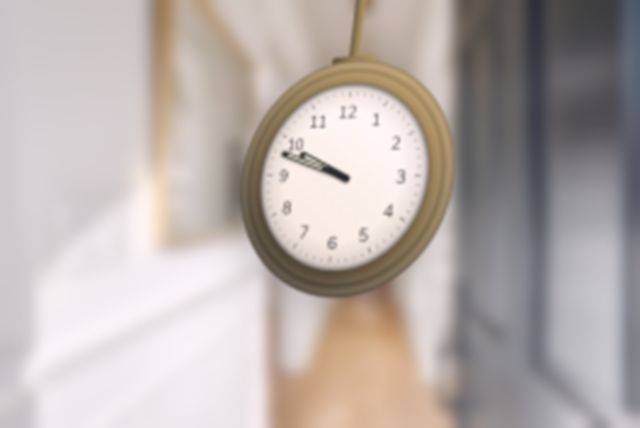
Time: **9:48**
